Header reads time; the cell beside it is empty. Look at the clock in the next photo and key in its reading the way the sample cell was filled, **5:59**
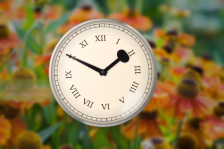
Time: **1:50**
